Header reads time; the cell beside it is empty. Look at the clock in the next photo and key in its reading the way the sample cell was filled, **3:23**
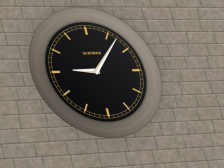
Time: **9:07**
